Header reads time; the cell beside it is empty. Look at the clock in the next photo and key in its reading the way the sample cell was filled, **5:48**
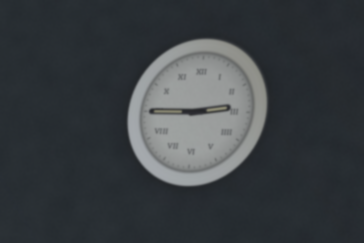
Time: **2:45**
